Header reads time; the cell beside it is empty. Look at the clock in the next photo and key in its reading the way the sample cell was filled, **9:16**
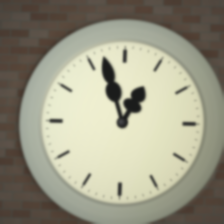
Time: **12:57**
